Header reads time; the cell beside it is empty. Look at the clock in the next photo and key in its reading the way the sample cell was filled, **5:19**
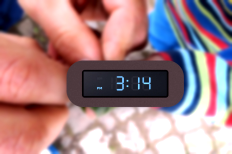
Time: **3:14**
